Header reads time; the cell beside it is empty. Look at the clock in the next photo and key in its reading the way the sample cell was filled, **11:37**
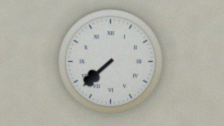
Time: **7:38**
